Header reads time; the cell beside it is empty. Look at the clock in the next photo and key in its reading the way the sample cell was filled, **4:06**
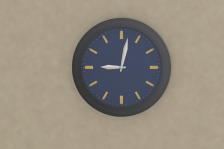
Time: **9:02**
